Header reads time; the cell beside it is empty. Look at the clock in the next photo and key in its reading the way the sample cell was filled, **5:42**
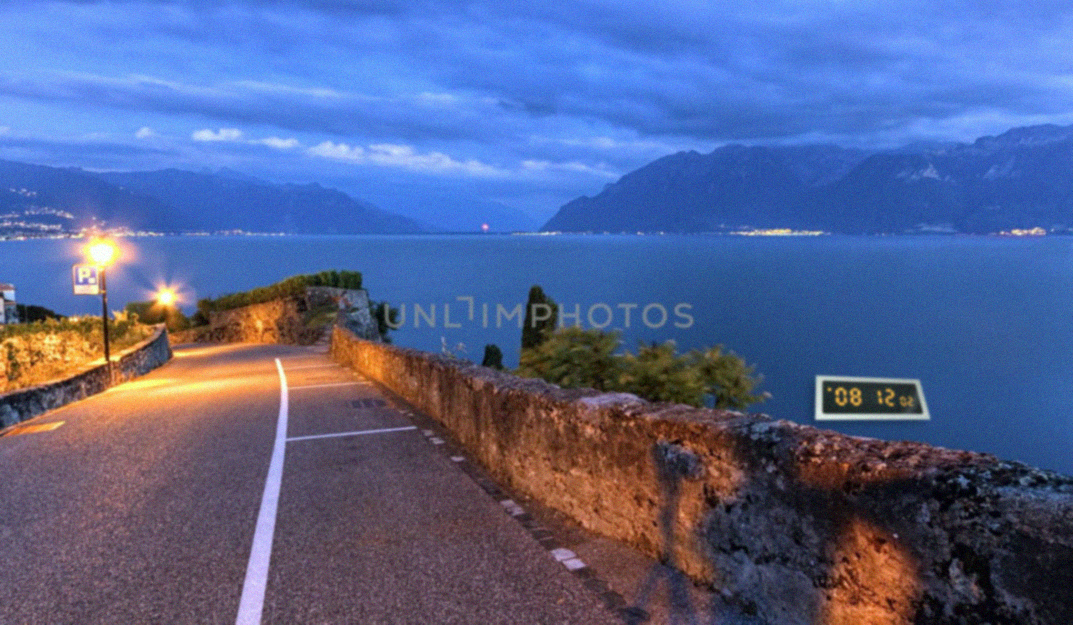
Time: **8:12**
